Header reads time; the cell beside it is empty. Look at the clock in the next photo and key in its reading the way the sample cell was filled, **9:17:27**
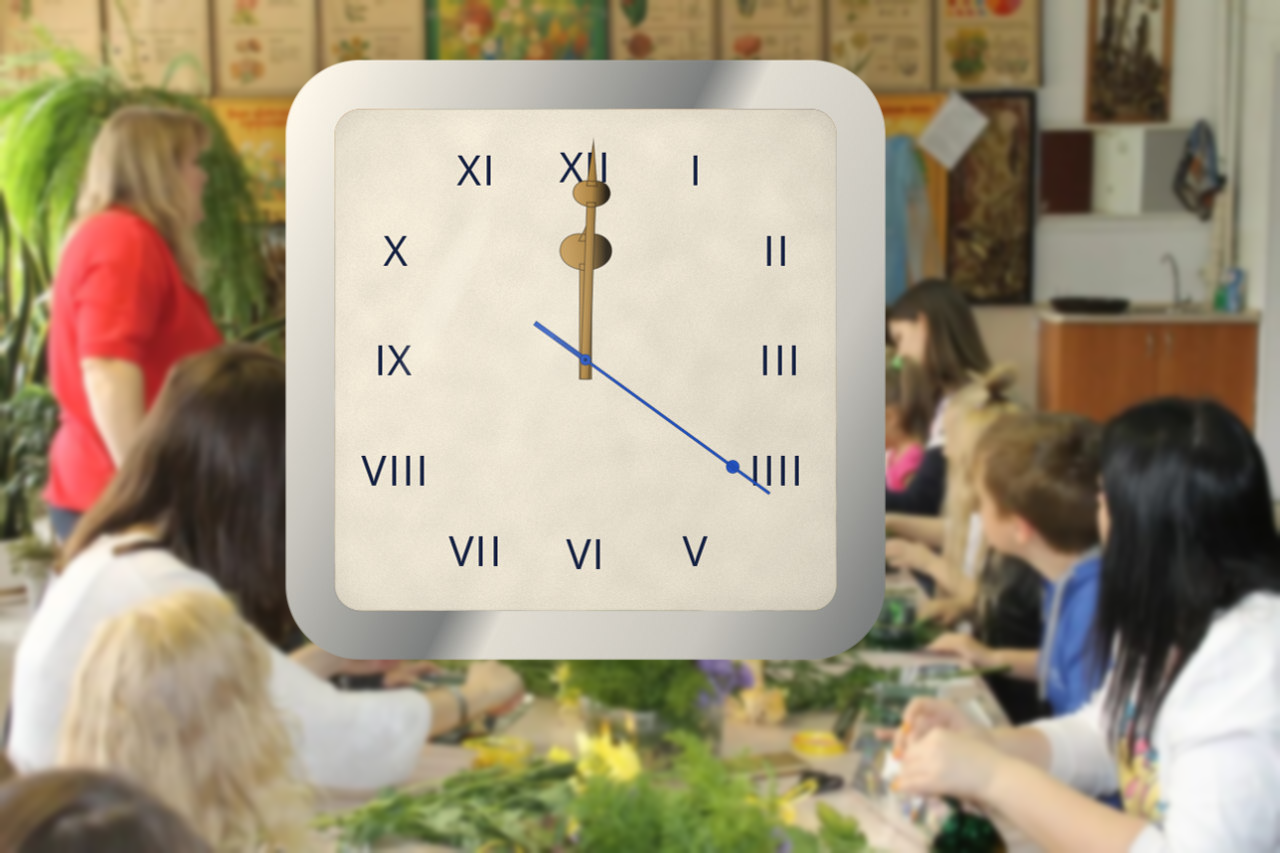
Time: **12:00:21**
